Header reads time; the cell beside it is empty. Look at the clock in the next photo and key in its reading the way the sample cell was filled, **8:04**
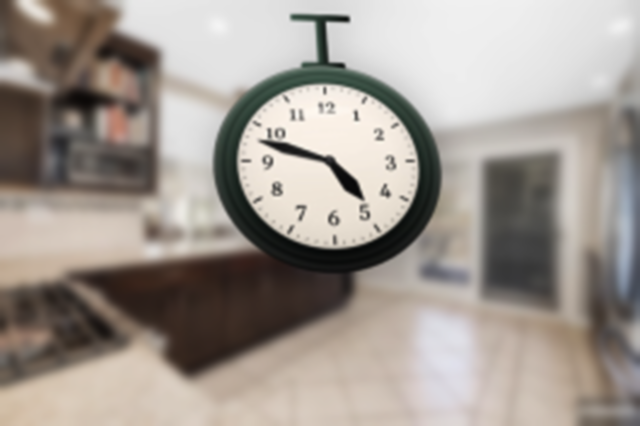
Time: **4:48**
